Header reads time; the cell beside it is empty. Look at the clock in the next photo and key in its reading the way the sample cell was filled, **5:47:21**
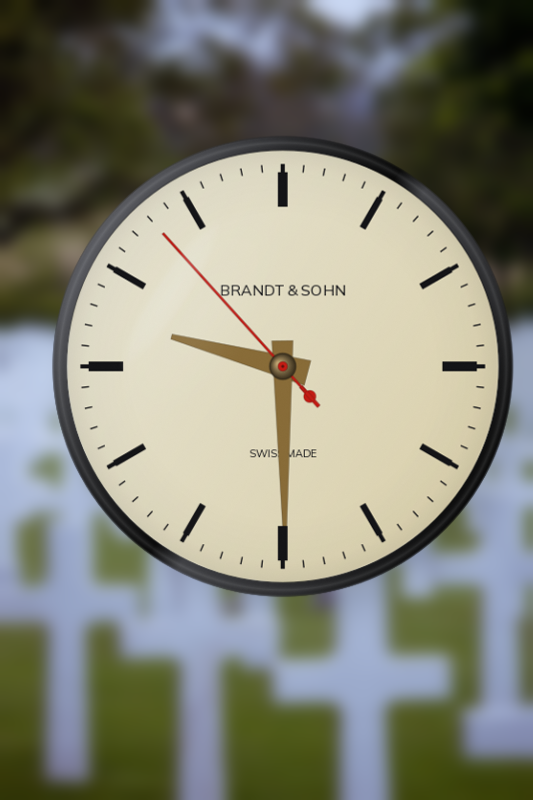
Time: **9:29:53**
